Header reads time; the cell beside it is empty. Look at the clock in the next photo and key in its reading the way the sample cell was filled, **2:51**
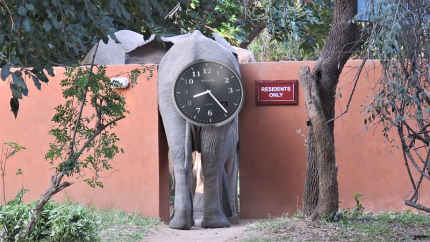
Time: **8:24**
